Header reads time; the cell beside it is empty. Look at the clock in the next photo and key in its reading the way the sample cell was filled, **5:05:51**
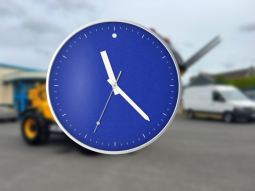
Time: **11:22:34**
